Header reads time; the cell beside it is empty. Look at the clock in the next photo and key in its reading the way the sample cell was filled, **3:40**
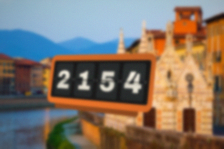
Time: **21:54**
